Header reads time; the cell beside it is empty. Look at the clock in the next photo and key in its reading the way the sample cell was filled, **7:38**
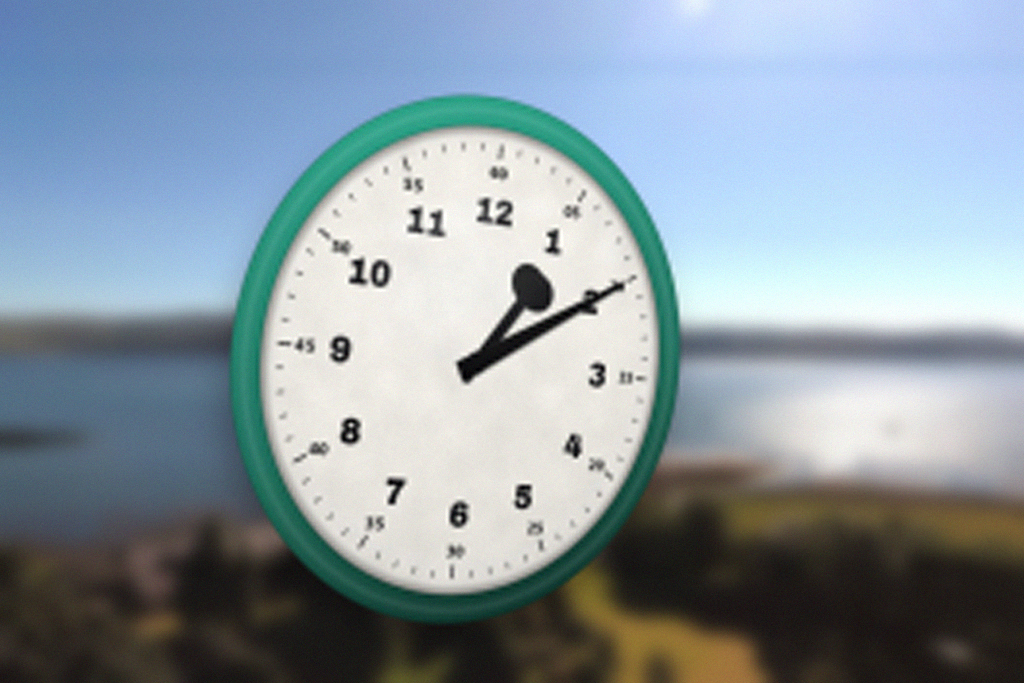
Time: **1:10**
